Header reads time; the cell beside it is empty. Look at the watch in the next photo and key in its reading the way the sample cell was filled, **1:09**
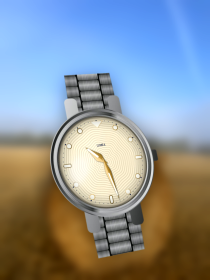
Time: **10:28**
